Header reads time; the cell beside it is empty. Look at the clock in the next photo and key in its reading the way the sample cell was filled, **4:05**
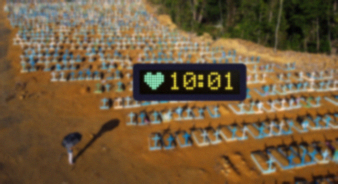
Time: **10:01**
